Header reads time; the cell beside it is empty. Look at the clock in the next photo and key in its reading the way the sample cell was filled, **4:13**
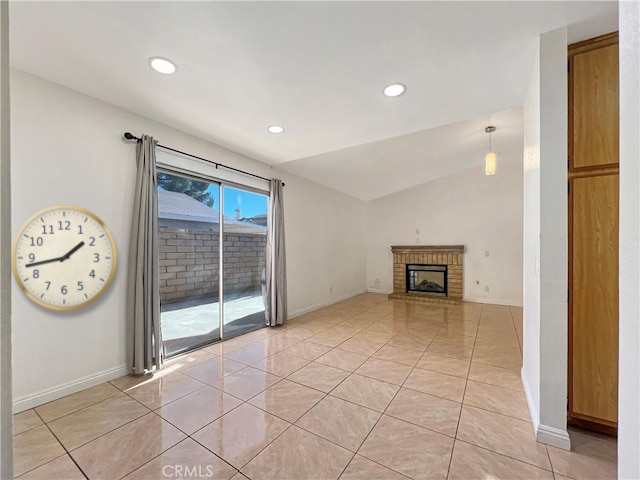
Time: **1:43**
